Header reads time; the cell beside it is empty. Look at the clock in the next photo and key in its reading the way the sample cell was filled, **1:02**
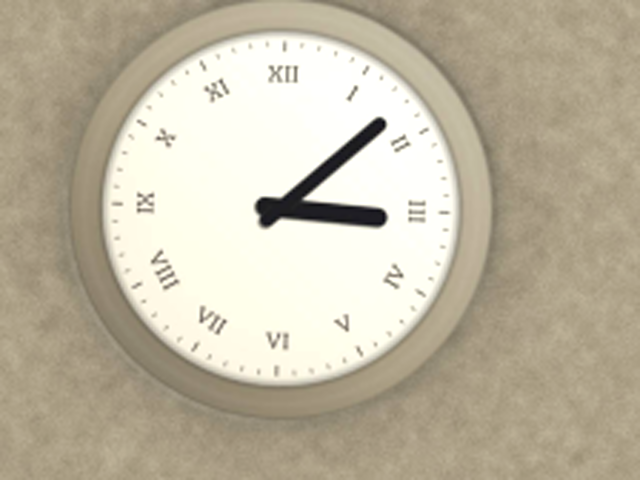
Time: **3:08**
